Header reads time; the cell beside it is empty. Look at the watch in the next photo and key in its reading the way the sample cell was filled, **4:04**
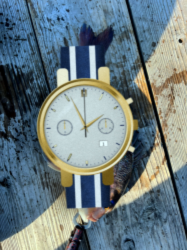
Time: **1:56**
